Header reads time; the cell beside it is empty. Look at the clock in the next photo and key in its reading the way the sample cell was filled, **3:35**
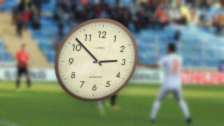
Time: **2:52**
